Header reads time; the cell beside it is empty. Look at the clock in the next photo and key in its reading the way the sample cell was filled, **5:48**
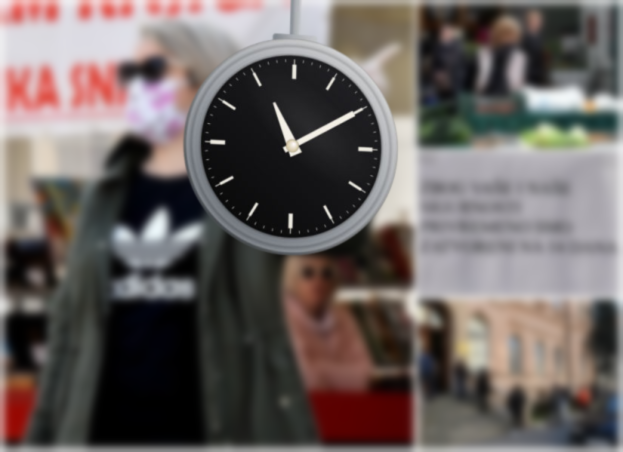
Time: **11:10**
